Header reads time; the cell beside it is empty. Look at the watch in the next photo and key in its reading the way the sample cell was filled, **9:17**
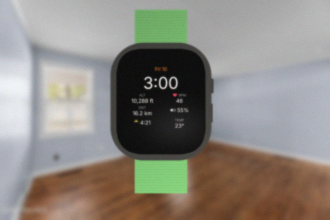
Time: **3:00**
